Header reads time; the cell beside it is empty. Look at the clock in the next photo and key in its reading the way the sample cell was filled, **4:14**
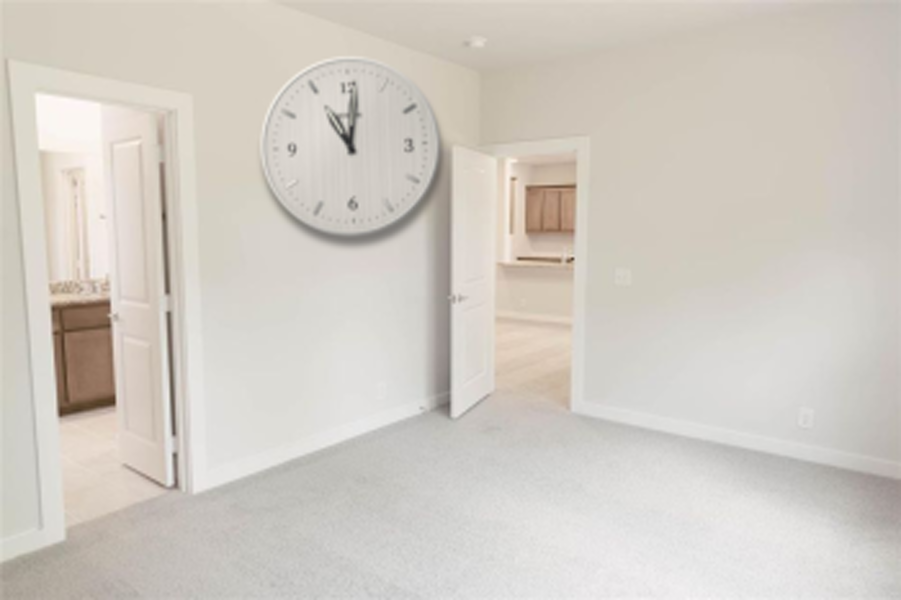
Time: **11:01**
